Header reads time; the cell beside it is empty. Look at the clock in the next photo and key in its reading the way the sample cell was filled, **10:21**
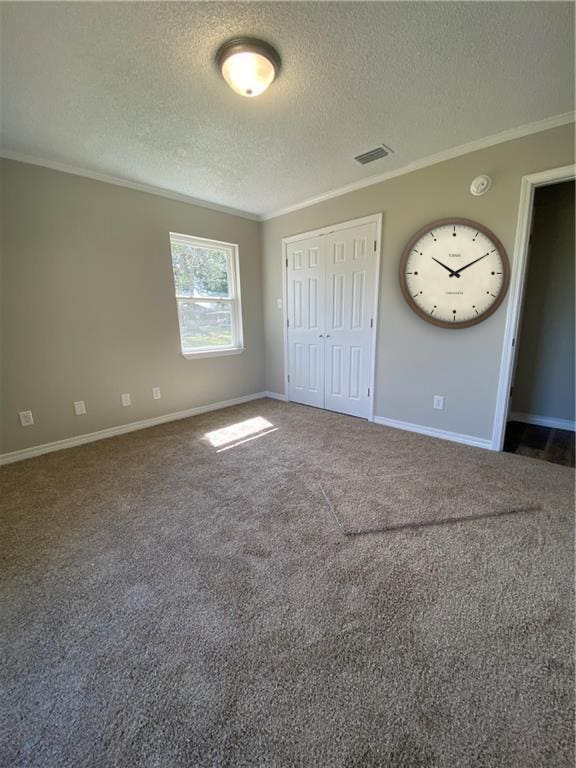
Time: **10:10**
